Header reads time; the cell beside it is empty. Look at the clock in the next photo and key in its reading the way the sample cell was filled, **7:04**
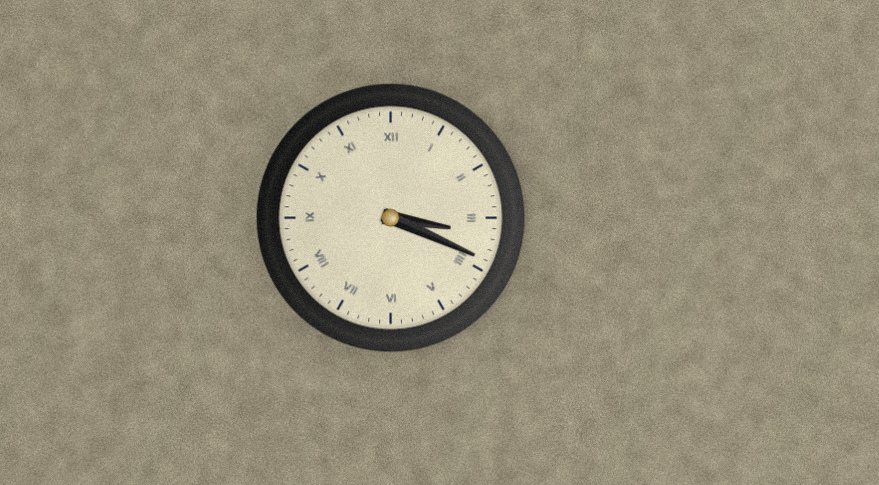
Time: **3:19**
